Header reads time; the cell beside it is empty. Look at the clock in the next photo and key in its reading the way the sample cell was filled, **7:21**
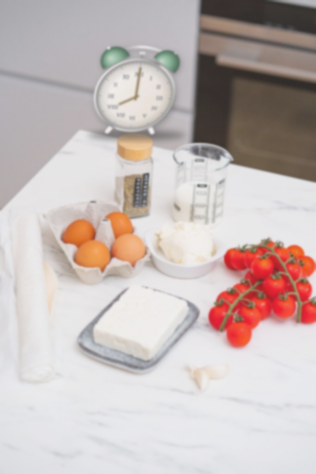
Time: **8:00**
